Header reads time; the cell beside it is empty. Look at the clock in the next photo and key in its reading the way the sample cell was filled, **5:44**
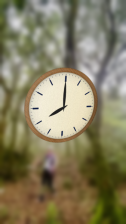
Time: **8:00**
